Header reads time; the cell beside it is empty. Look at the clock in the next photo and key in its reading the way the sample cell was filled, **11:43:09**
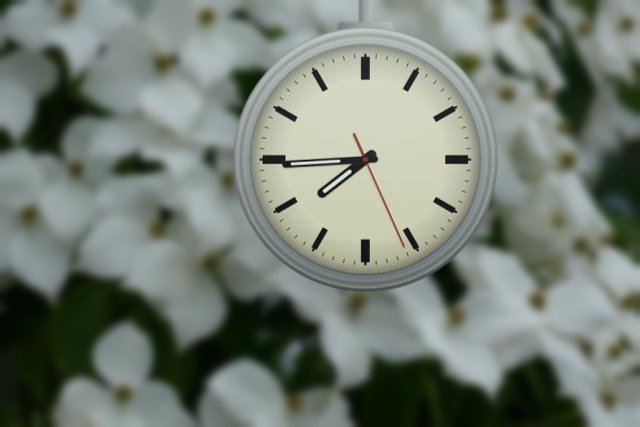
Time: **7:44:26**
